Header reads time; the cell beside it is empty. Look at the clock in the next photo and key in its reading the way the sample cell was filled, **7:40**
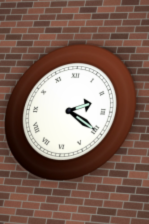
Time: **2:20**
